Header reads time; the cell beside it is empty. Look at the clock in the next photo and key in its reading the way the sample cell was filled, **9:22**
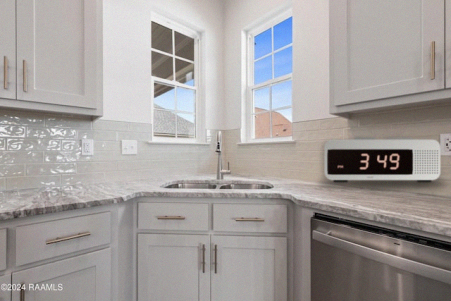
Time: **3:49**
